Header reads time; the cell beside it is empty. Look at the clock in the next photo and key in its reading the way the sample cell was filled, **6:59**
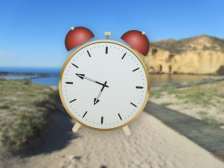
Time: **6:48**
